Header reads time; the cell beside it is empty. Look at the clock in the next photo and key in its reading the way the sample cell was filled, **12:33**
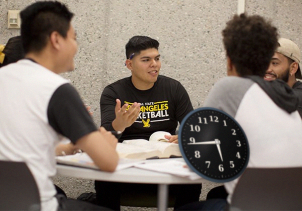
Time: **5:44**
